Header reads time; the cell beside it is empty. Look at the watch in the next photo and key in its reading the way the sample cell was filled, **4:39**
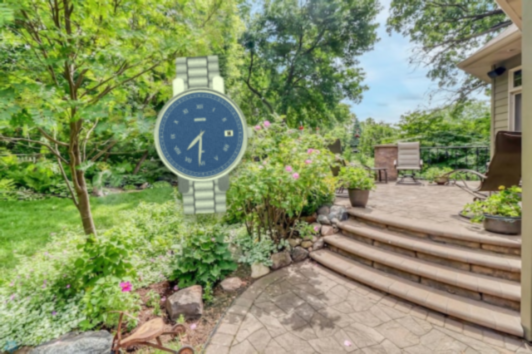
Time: **7:31**
